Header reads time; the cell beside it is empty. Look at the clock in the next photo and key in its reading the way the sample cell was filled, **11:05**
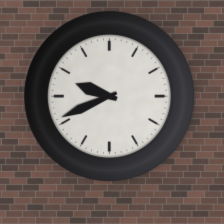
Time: **9:41**
